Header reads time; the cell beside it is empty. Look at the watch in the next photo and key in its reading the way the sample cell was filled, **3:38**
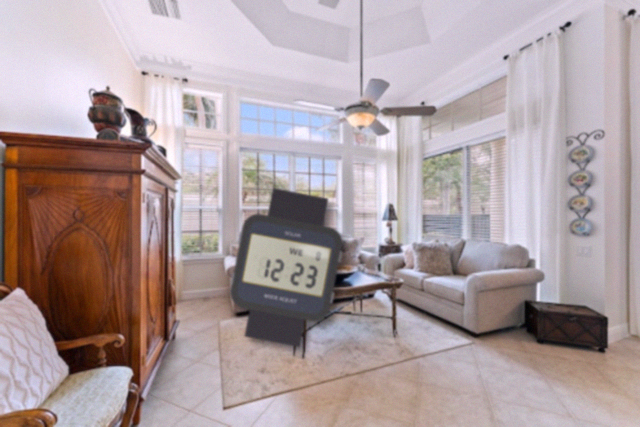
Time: **12:23**
